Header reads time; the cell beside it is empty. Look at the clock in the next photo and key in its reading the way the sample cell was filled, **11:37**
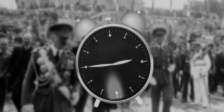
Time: **2:45**
